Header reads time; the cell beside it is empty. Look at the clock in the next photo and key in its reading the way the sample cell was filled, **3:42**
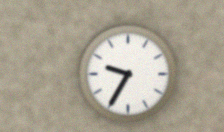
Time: **9:35**
